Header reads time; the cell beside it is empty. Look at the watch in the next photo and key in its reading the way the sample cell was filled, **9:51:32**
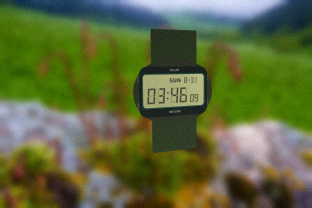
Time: **3:46:09**
